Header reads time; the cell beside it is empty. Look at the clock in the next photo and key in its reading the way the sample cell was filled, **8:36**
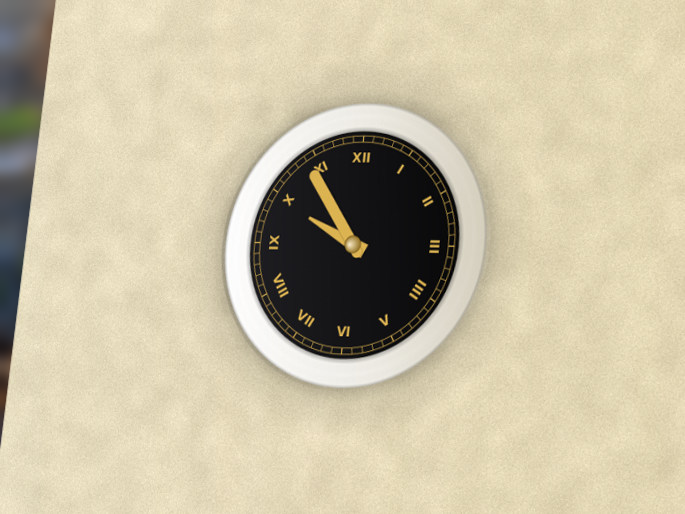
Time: **9:54**
